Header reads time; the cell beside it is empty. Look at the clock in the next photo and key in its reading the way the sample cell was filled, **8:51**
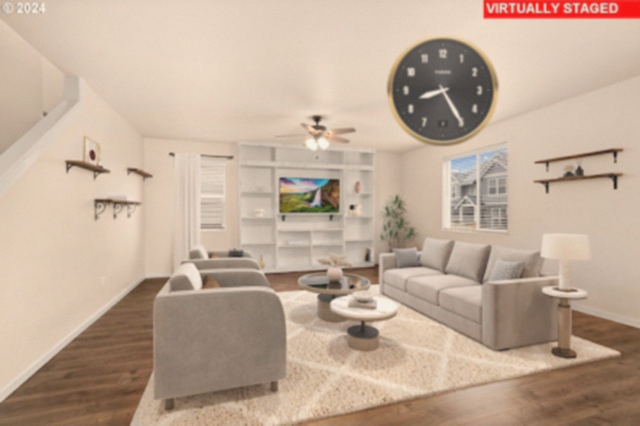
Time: **8:25**
